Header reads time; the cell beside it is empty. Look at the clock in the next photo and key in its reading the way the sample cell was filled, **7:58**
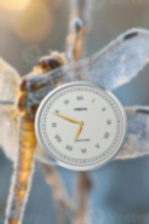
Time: **6:49**
